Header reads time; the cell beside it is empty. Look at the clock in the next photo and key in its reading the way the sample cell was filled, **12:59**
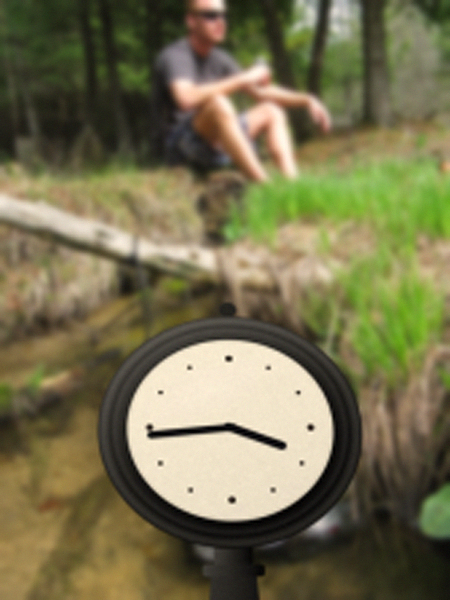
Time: **3:44**
